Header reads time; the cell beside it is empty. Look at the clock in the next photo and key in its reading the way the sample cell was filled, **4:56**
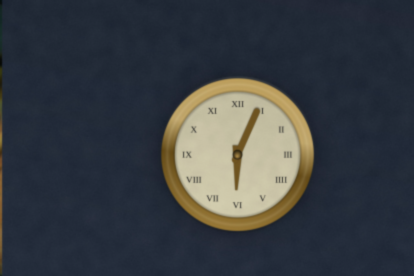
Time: **6:04**
